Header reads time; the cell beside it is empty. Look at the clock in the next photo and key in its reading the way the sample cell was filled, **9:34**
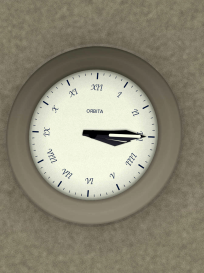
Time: **3:15**
